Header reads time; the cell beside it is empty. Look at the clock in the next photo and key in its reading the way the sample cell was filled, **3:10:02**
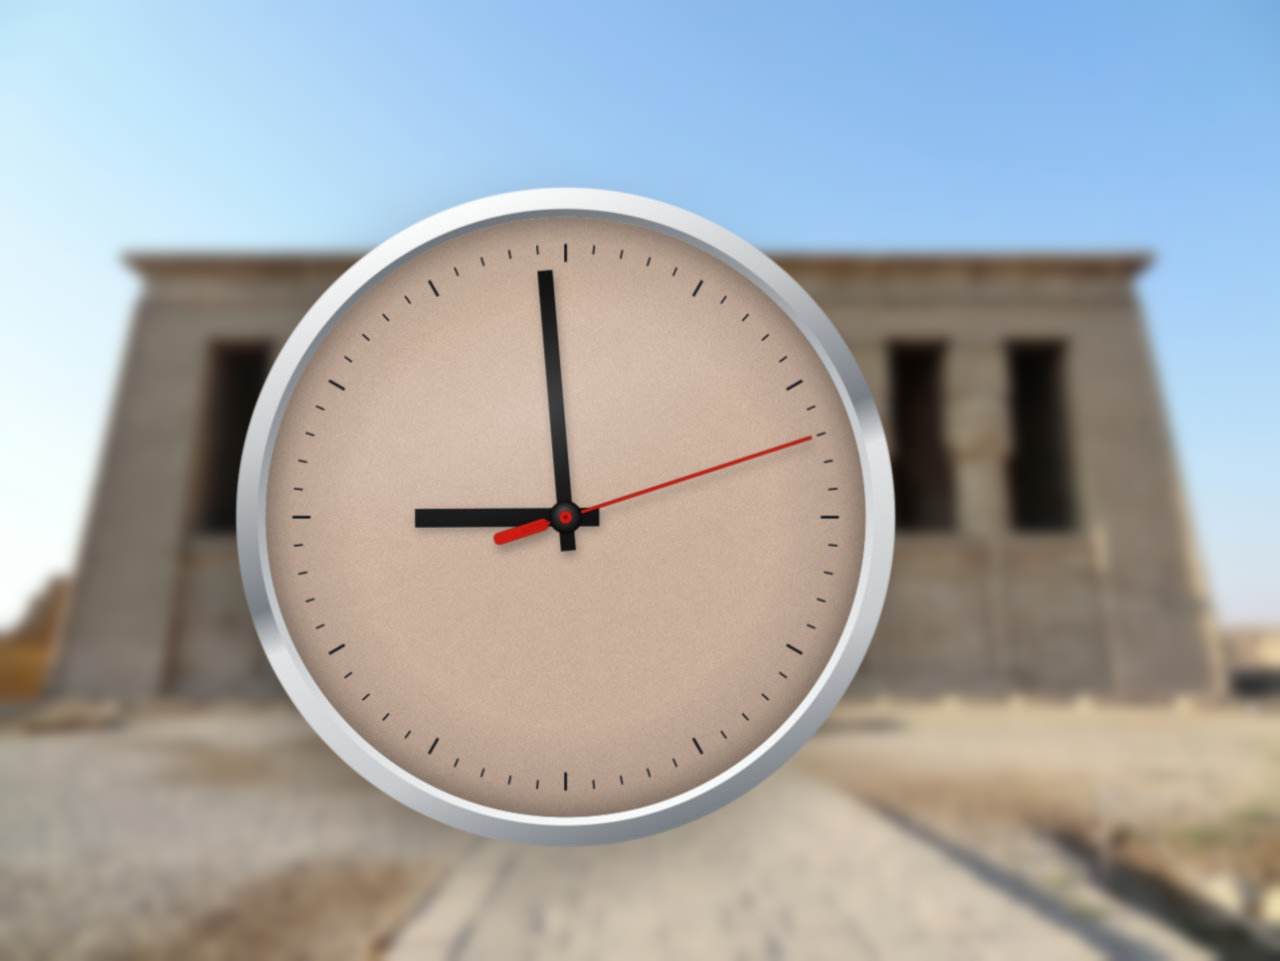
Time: **8:59:12**
